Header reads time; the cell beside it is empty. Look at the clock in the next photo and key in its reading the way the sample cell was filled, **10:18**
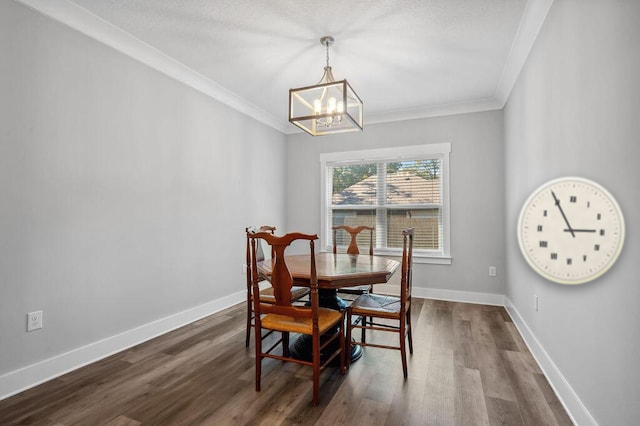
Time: **2:55**
